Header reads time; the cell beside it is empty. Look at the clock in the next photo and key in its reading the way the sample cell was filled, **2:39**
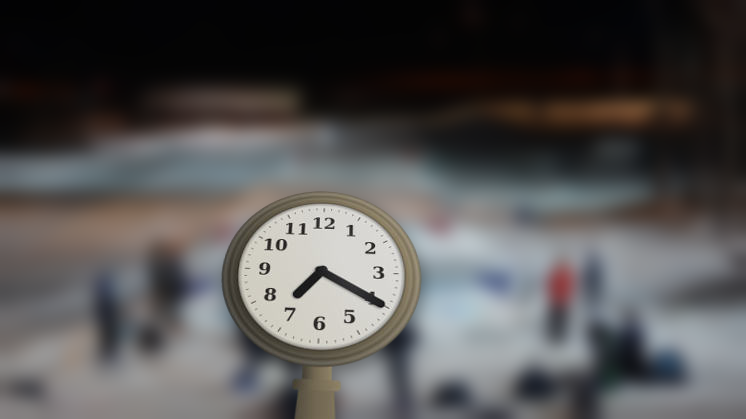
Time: **7:20**
